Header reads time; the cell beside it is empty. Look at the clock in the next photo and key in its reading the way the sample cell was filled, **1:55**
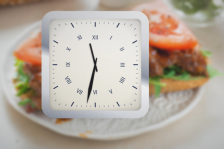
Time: **11:32**
